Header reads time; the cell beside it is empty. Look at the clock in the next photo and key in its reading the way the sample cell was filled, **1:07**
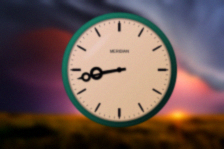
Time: **8:43**
